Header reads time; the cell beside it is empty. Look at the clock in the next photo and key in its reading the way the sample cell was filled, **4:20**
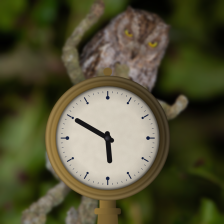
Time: **5:50**
